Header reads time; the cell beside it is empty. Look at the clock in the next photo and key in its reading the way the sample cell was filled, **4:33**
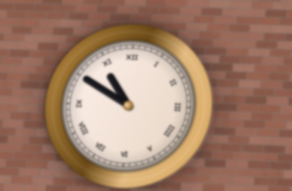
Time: **10:50**
